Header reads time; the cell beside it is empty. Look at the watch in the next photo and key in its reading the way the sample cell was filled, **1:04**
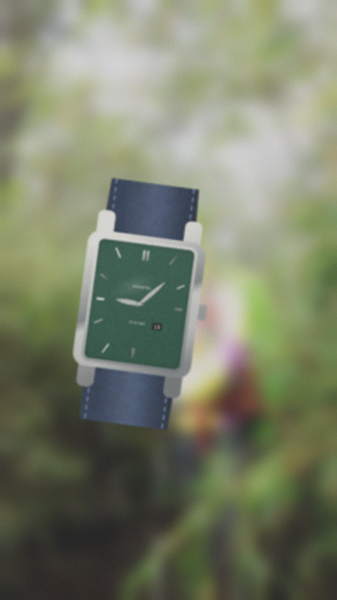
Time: **9:07**
